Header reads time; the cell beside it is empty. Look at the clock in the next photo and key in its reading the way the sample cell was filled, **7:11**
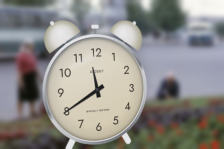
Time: **11:40**
